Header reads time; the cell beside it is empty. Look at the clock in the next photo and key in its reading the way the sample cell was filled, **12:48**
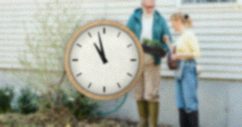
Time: **10:58**
